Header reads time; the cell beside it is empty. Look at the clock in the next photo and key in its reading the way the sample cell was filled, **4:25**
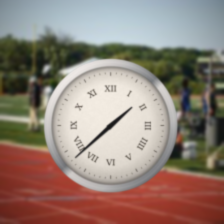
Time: **1:38**
